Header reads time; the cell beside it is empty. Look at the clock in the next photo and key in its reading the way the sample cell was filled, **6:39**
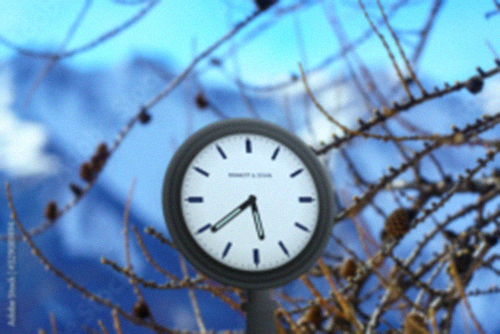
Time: **5:39**
